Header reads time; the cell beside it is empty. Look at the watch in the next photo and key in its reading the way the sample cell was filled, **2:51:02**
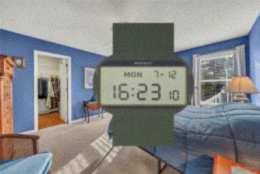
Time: **16:23:10**
